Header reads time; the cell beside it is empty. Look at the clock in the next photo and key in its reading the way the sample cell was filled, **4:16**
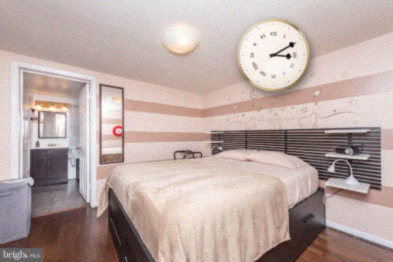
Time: **3:10**
